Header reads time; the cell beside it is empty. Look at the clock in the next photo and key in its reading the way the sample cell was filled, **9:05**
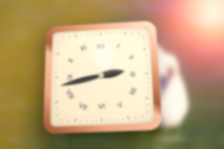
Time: **2:43**
